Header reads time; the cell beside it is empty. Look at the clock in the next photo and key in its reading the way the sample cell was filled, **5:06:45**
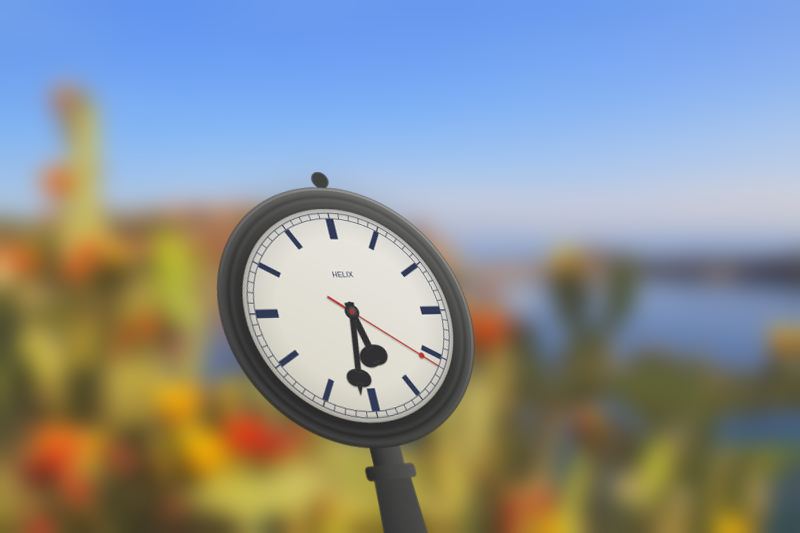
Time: **5:31:21**
